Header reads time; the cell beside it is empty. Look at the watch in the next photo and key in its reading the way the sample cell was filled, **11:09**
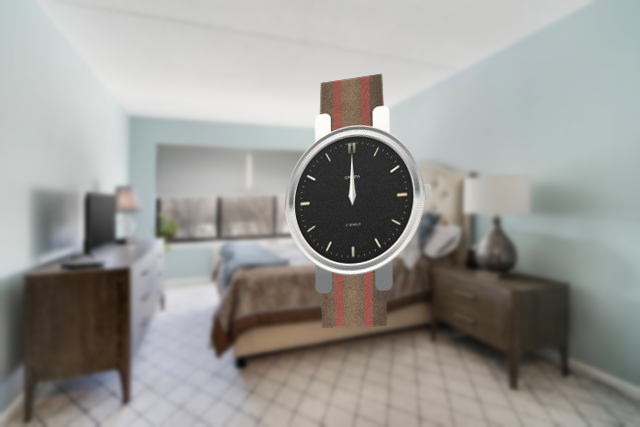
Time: **12:00**
